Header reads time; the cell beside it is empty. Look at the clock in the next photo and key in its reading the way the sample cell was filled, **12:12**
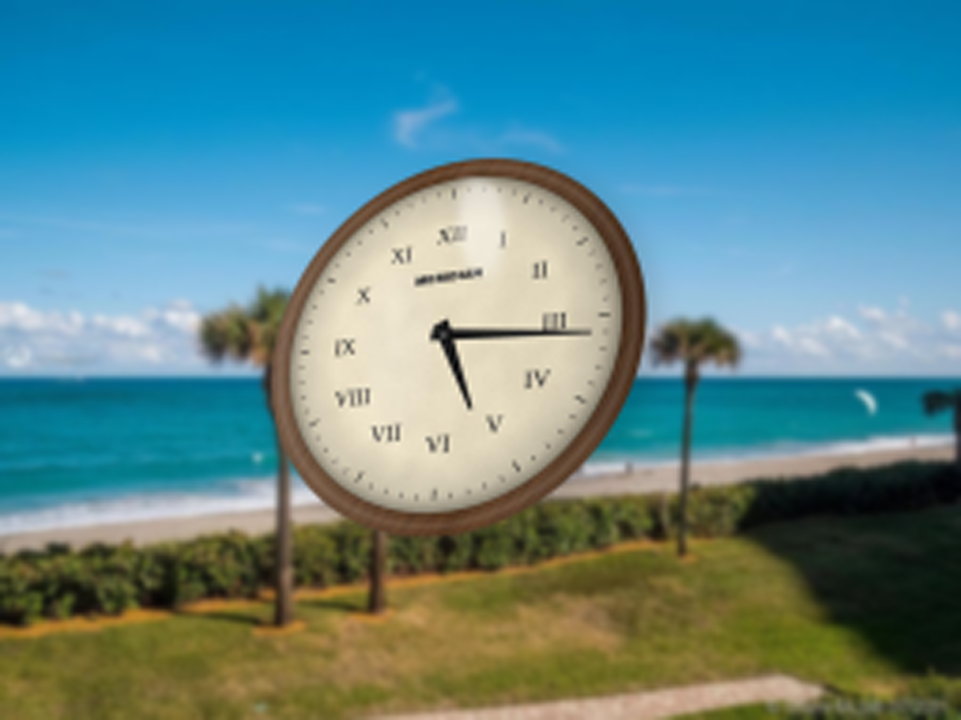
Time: **5:16**
